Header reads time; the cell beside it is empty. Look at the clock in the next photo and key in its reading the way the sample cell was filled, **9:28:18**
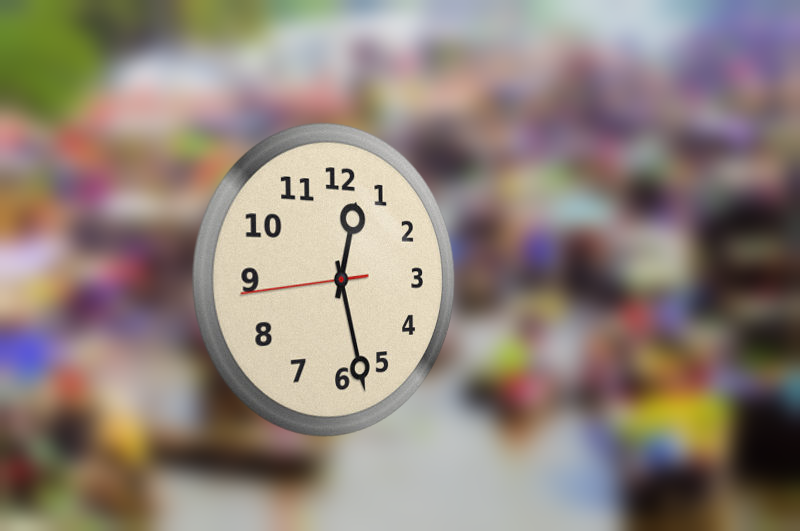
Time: **12:27:44**
